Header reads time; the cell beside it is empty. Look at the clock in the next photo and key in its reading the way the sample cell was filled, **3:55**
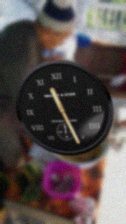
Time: **11:27**
